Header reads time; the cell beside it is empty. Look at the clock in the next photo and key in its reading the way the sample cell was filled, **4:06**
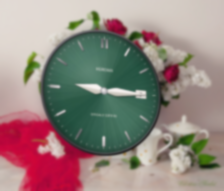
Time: **9:15**
